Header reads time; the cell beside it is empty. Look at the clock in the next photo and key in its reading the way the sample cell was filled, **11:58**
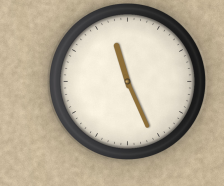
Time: **11:26**
